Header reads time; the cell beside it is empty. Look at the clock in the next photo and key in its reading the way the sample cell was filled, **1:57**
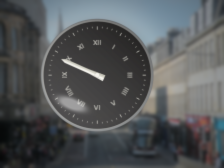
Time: **9:49**
